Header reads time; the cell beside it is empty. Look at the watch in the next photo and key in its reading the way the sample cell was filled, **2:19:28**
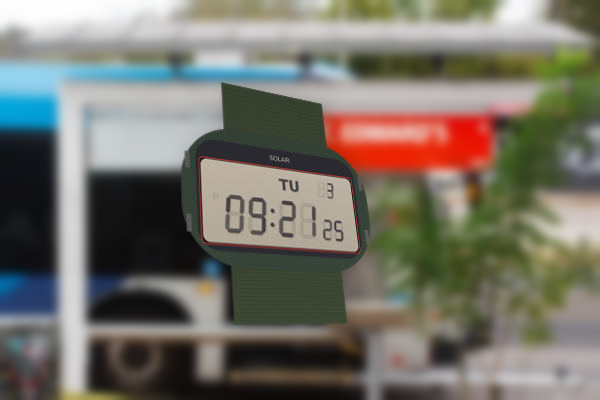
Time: **9:21:25**
